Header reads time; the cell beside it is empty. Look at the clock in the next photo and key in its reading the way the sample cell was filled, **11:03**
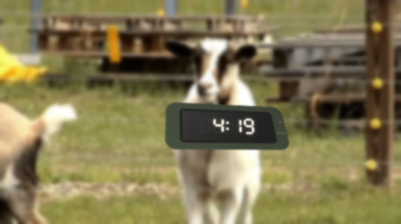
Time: **4:19**
